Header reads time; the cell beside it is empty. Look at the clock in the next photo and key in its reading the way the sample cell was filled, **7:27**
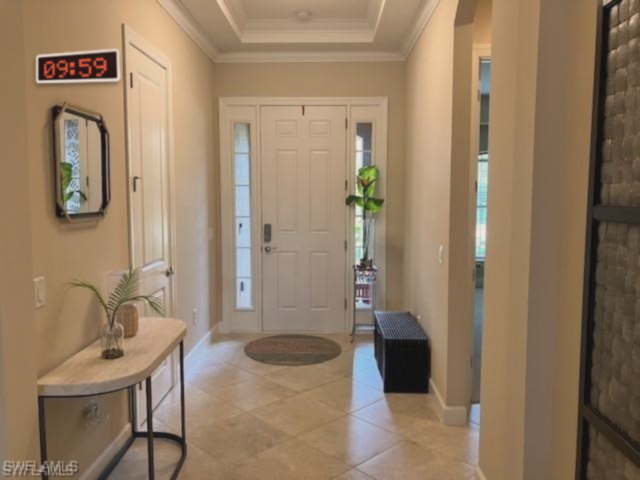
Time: **9:59**
